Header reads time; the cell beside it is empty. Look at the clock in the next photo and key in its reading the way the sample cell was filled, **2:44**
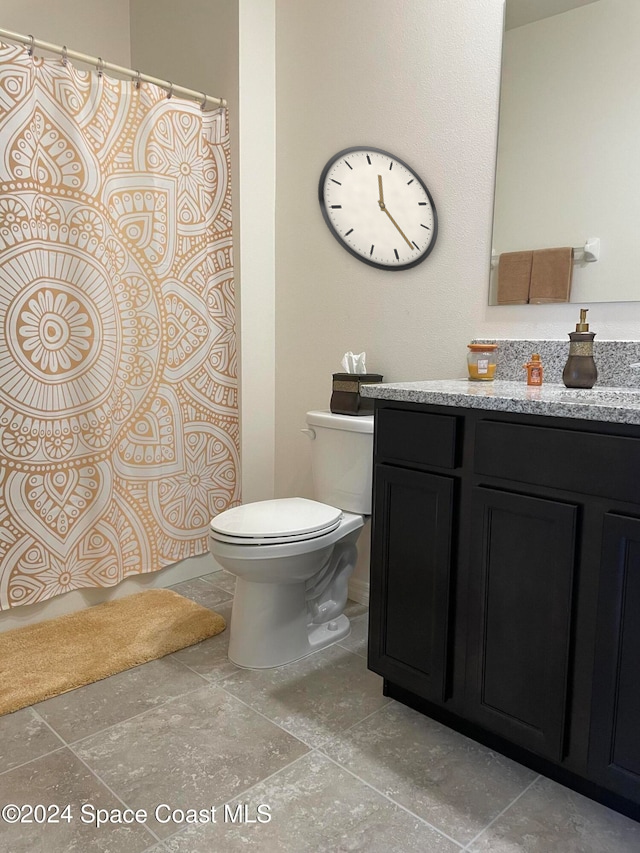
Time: **12:26**
